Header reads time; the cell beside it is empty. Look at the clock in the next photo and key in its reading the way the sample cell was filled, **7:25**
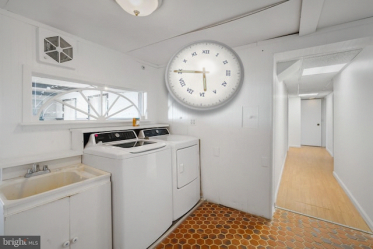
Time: **5:45**
